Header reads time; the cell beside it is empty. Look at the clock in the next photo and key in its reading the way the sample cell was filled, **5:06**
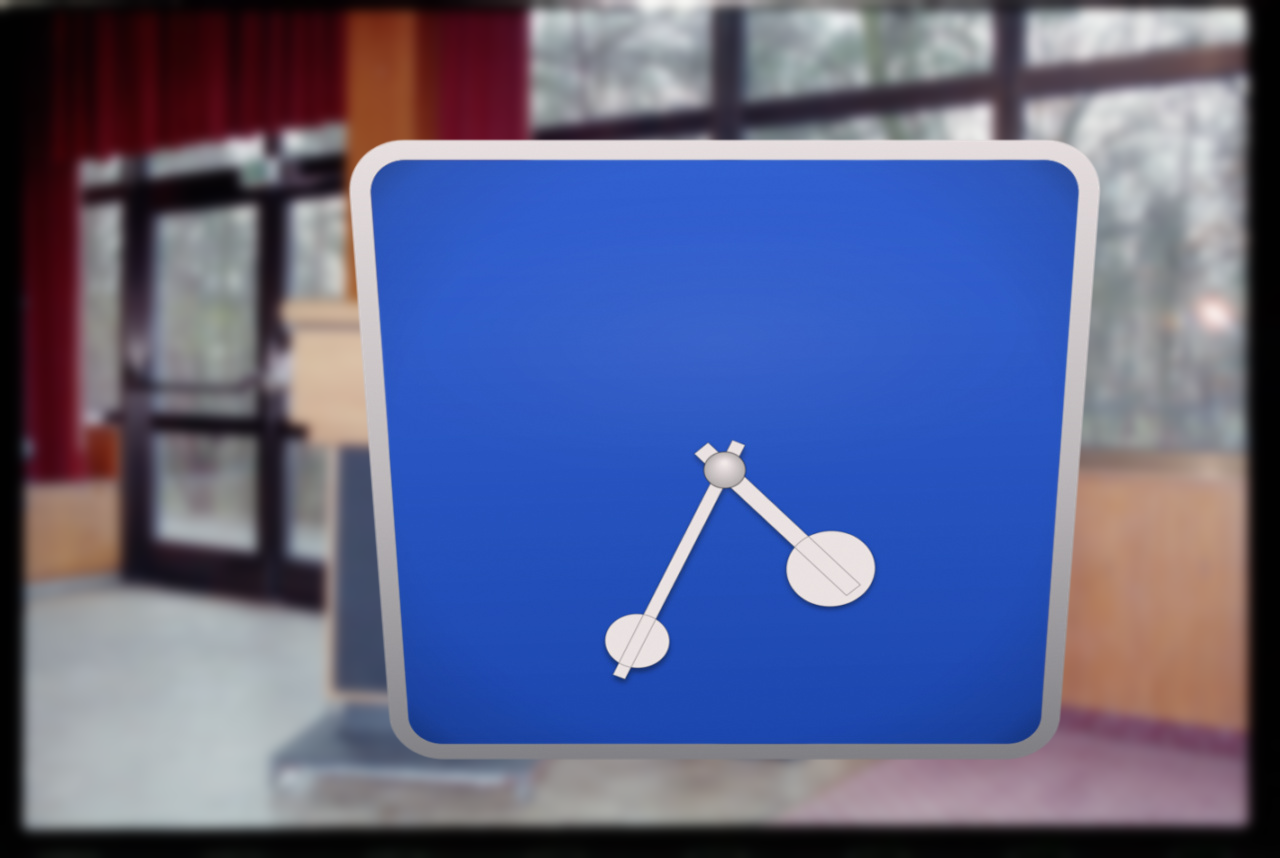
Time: **4:34**
